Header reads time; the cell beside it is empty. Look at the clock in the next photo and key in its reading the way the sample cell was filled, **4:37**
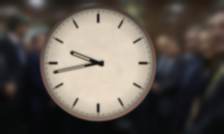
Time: **9:43**
